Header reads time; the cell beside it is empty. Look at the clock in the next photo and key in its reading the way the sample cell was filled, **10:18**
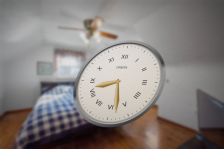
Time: **8:28**
